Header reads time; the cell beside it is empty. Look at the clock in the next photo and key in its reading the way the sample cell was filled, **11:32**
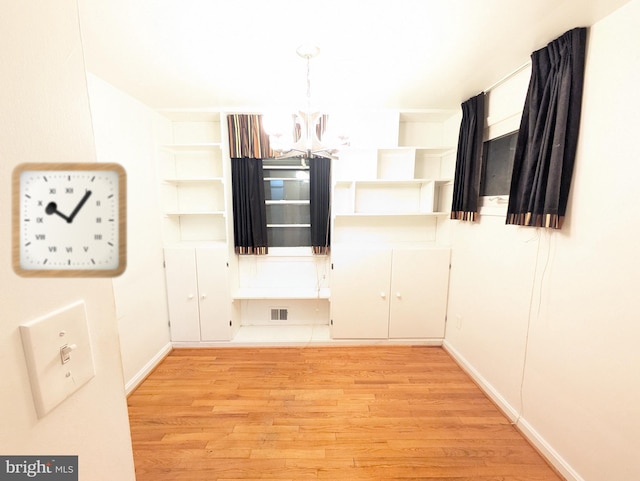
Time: **10:06**
